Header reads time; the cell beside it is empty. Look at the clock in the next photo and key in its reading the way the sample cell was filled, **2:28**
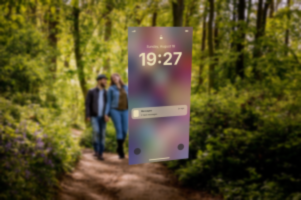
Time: **19:27**
